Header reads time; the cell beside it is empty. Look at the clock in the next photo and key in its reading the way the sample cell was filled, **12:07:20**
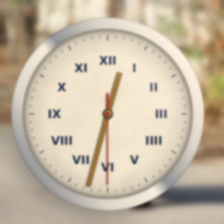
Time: **12:32:30**
